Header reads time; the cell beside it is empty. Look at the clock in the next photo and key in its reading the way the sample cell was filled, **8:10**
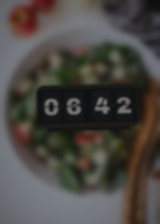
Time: **6:42**
